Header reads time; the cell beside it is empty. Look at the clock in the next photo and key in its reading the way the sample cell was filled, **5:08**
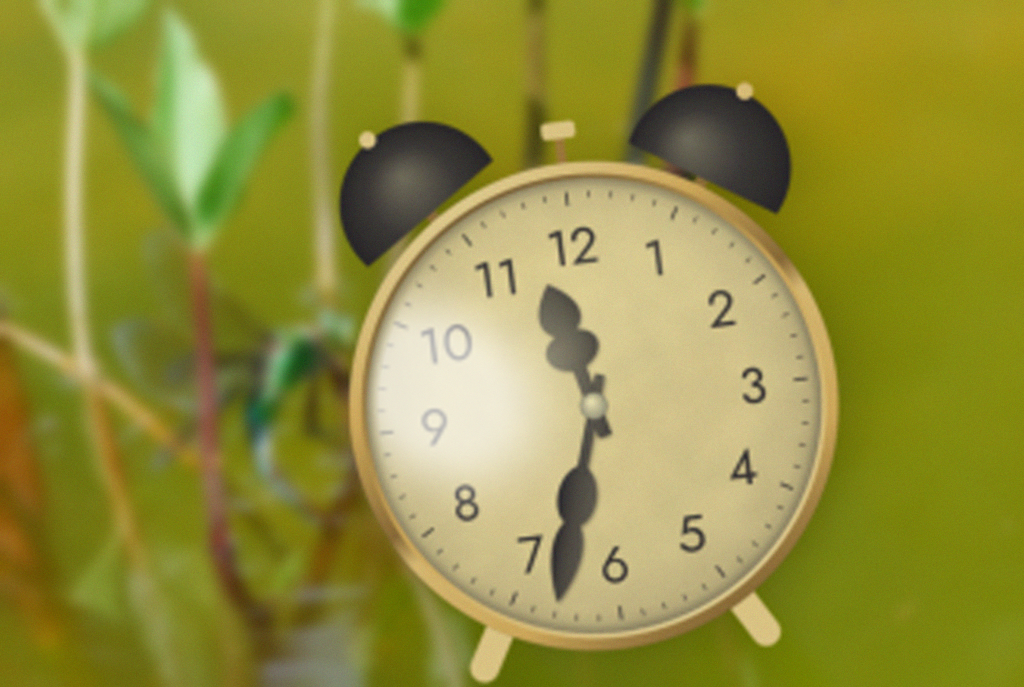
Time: **11:33**
